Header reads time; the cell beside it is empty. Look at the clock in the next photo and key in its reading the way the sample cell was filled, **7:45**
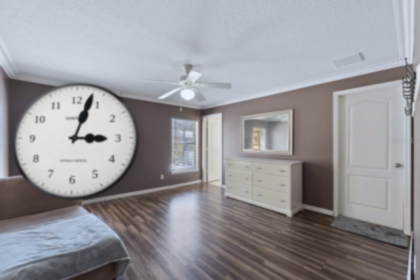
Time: **3:03**
